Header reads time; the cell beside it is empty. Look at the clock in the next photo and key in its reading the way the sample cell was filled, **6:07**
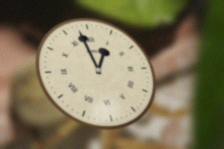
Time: **12:58**
